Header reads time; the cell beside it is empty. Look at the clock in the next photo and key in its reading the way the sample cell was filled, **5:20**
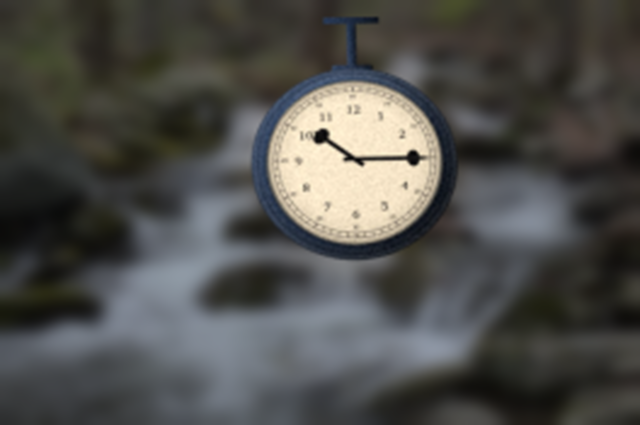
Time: **10:15**
